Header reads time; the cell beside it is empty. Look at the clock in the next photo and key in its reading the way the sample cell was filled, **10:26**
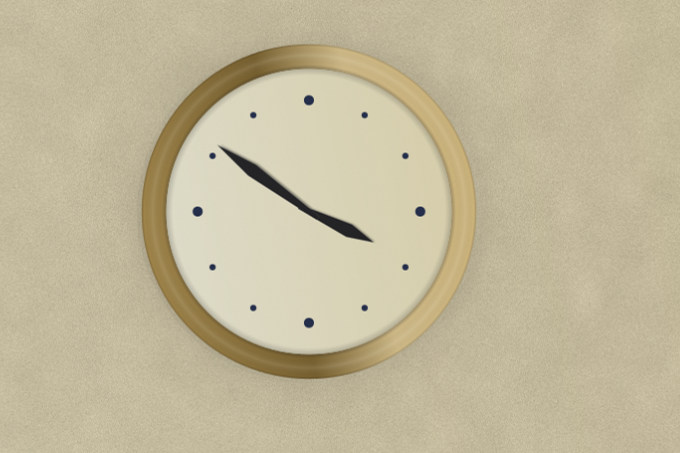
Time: **3:51**
